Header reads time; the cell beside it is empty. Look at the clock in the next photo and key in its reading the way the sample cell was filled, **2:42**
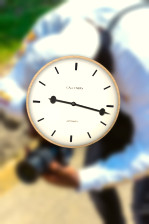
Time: **9:17**
